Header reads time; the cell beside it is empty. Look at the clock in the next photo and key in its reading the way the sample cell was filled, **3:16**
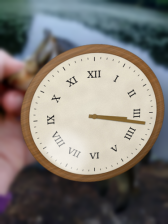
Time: **3:17**
